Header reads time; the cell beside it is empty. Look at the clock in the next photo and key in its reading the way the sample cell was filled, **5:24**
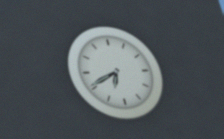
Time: **6:41**
